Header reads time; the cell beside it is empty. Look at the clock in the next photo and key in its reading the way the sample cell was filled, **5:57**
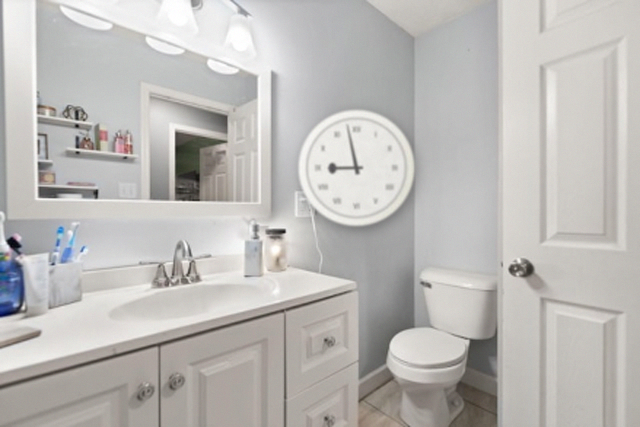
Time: **8:58**
